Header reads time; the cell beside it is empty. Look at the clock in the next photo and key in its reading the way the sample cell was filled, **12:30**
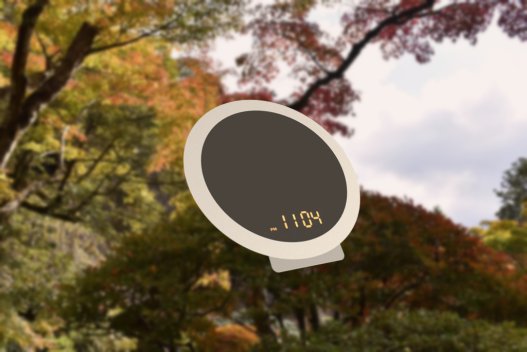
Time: **11:04**
